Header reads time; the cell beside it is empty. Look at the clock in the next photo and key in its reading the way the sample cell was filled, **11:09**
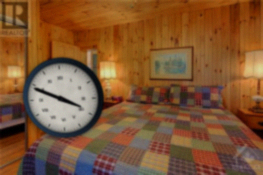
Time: **3:49**
